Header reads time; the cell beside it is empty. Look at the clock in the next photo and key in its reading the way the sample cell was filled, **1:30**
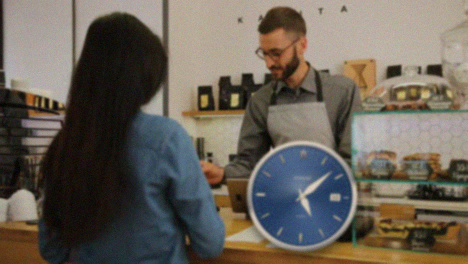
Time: **5:08**
